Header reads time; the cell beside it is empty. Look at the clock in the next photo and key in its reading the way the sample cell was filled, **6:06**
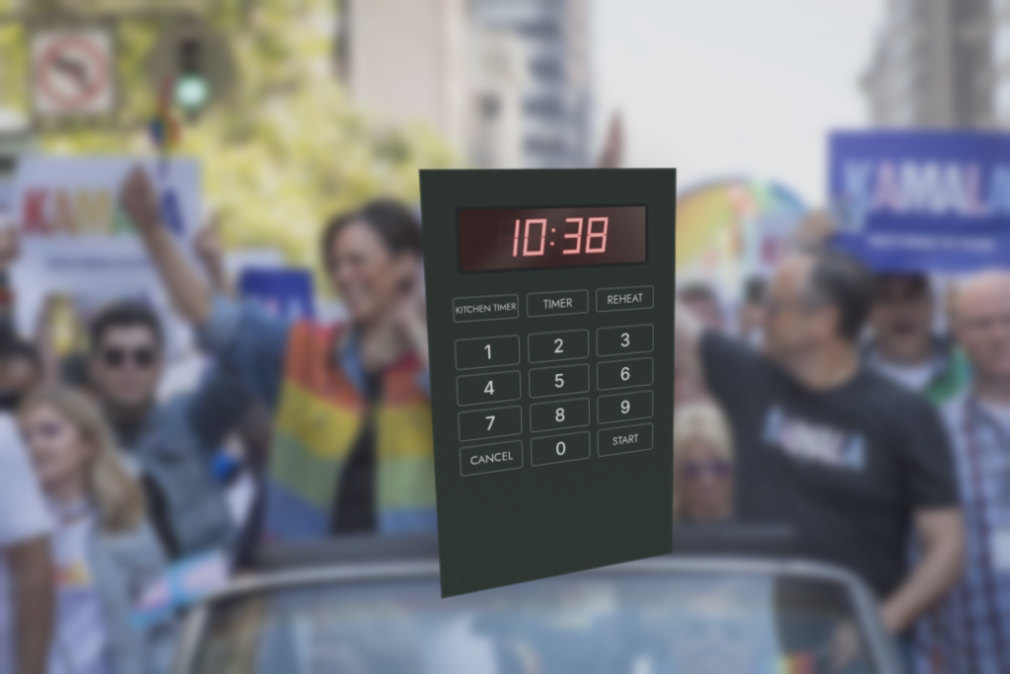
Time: **10:38**
